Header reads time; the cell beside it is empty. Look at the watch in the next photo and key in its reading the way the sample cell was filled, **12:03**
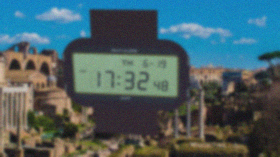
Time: **17:32**
